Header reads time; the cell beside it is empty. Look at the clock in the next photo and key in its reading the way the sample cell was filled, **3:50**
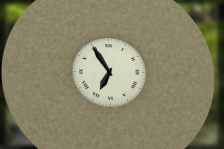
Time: **6:55**
